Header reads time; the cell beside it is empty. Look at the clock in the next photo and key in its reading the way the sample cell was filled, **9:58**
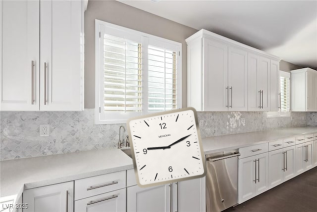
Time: **9:12**
